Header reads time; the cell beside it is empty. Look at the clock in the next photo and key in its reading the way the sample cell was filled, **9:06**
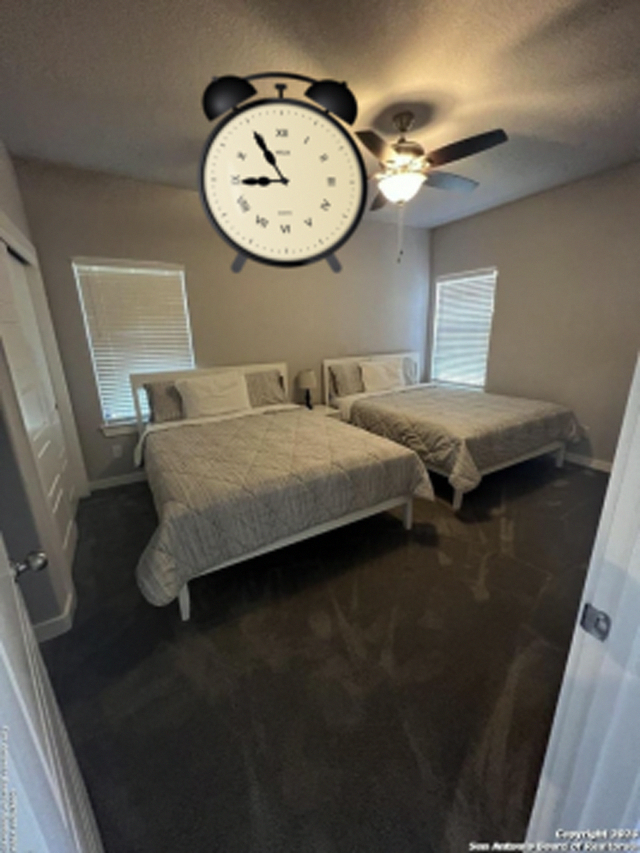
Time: **8:55**
